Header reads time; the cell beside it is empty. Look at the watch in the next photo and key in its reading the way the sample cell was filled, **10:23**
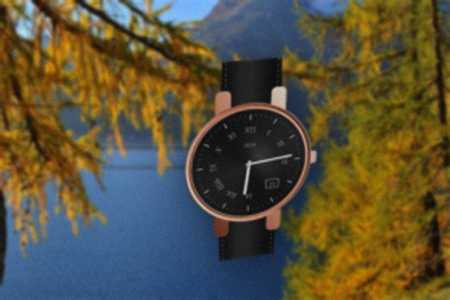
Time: **6:14**
